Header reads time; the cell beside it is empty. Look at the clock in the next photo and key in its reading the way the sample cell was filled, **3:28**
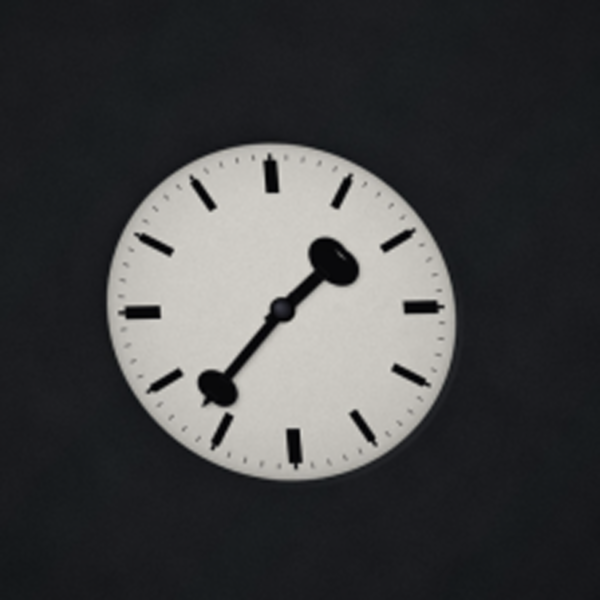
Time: **1:37**
